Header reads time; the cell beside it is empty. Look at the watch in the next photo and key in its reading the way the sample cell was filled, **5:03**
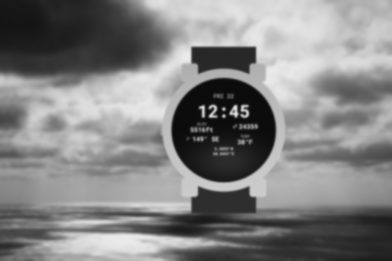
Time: **12:45**
